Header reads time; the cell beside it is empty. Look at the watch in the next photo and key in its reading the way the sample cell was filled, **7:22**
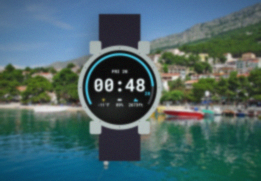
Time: **0:48**
